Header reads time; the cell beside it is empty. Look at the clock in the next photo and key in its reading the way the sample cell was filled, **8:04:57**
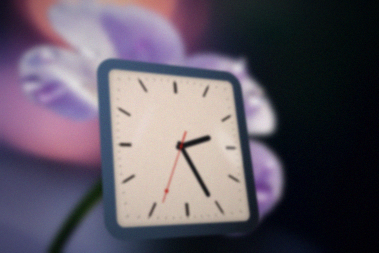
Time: **2:25:34**
